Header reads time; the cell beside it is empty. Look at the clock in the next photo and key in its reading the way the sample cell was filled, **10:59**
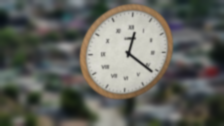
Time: **12:21**
